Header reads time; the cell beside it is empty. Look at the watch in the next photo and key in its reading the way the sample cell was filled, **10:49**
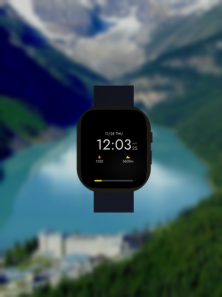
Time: **12:03**
